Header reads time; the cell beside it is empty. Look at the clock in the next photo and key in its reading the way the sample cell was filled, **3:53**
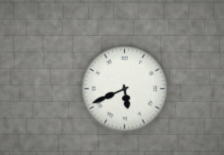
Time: **5:41**
